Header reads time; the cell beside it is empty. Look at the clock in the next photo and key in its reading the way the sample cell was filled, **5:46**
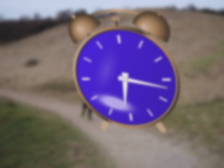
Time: **6:17**
